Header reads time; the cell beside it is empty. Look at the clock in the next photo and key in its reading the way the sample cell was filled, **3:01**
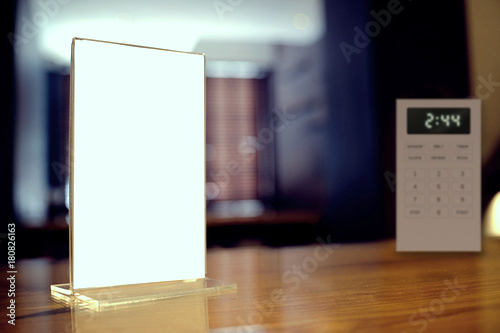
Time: **2:44**
